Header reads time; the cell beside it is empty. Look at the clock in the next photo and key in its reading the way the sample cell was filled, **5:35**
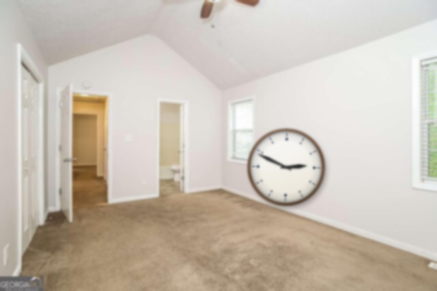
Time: **2:49**
